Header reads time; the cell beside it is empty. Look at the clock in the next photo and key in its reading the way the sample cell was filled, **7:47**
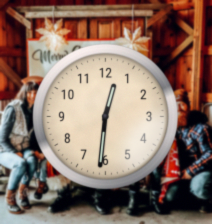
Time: **12:31**
